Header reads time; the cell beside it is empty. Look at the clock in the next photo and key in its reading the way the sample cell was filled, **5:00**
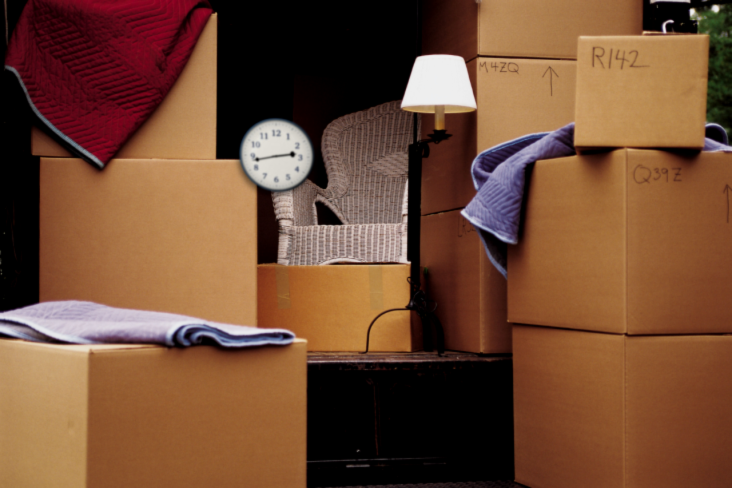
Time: **2:43**
